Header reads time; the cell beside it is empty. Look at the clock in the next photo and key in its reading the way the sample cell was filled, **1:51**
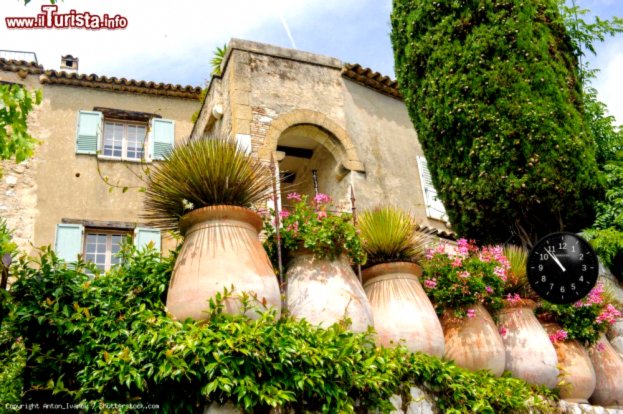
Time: **10:53**
